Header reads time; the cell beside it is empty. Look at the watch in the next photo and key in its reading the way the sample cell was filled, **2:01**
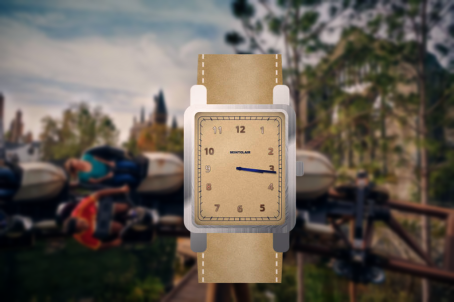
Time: **3:16**
